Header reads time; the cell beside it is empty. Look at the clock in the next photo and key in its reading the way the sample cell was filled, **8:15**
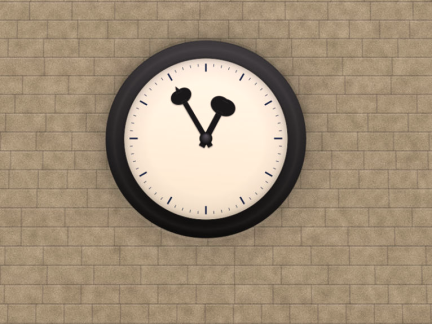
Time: **12:55**
